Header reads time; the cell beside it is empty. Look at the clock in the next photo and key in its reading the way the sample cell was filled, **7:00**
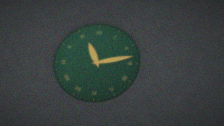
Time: **11:13**
